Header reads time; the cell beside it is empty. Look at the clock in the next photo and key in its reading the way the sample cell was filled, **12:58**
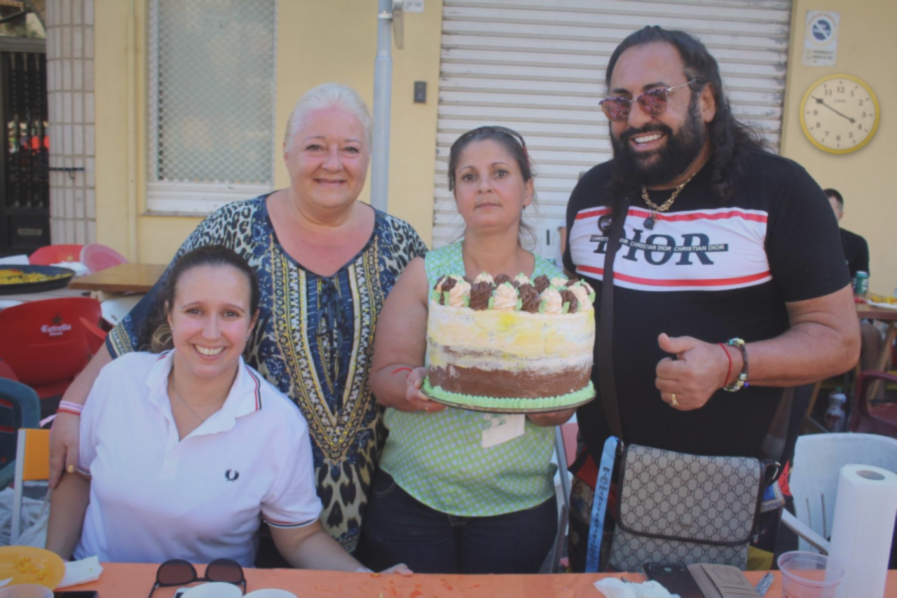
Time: **3:50**
